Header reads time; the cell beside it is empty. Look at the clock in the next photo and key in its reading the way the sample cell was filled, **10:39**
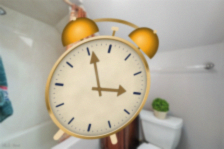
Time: **2:56**
